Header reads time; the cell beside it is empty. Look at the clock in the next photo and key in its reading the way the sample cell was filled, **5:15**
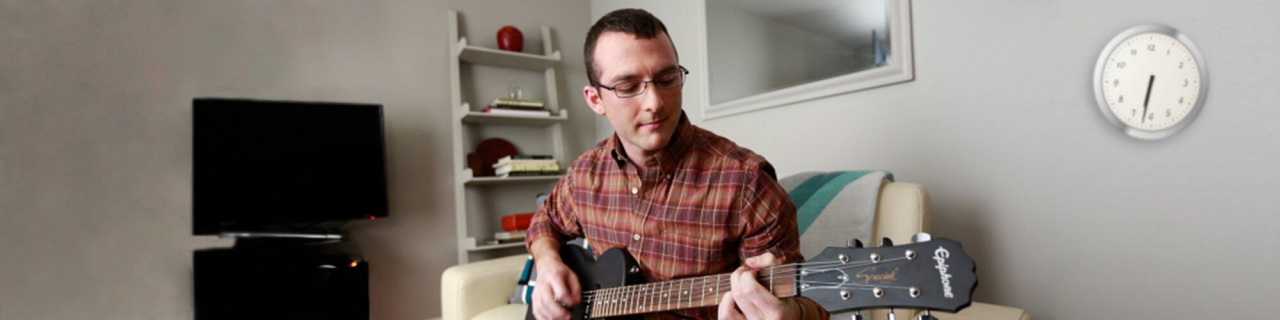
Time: **6:32**
